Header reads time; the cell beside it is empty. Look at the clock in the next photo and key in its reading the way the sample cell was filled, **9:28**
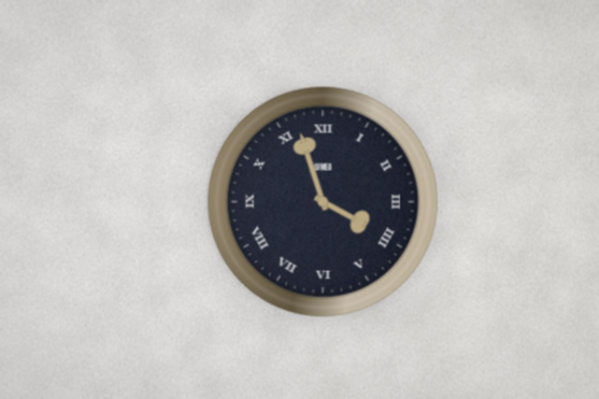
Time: **3:57**
